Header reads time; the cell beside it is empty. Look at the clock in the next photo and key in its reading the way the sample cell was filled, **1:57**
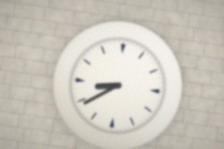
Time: **8:39**
